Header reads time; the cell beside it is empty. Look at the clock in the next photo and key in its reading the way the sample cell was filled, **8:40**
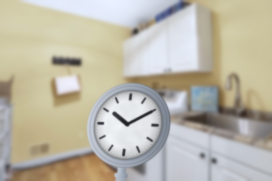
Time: **10:10**
